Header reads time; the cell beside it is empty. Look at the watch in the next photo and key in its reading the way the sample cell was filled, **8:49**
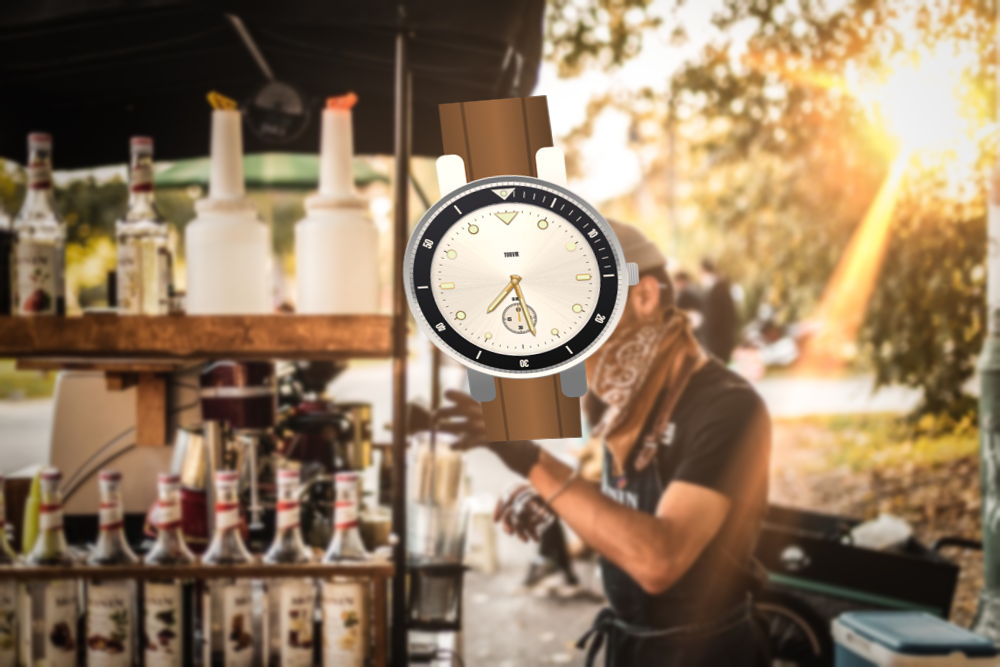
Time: **7:28**
